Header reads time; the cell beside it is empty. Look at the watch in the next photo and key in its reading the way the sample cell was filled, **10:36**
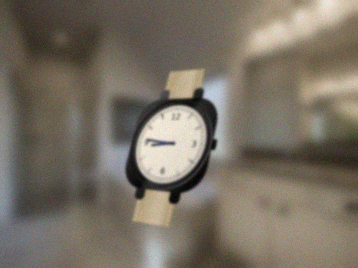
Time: **8:46**
